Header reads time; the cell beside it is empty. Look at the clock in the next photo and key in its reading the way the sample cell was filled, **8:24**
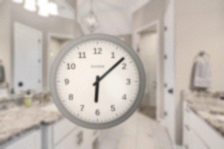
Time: **6:08**
